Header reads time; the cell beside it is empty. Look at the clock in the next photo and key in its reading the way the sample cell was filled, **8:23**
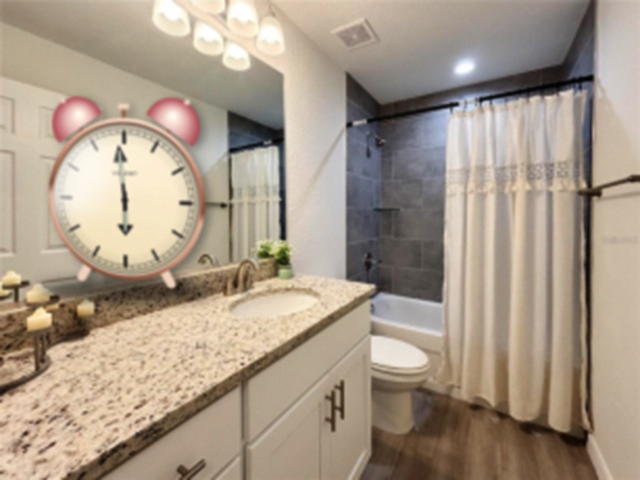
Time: **5:59**
